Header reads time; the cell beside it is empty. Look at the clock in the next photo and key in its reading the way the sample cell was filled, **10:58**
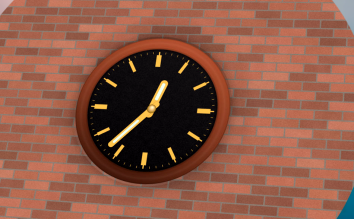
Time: **12:37**
